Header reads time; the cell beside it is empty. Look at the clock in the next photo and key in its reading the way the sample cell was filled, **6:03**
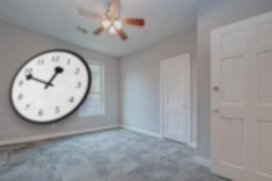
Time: **12:48**
